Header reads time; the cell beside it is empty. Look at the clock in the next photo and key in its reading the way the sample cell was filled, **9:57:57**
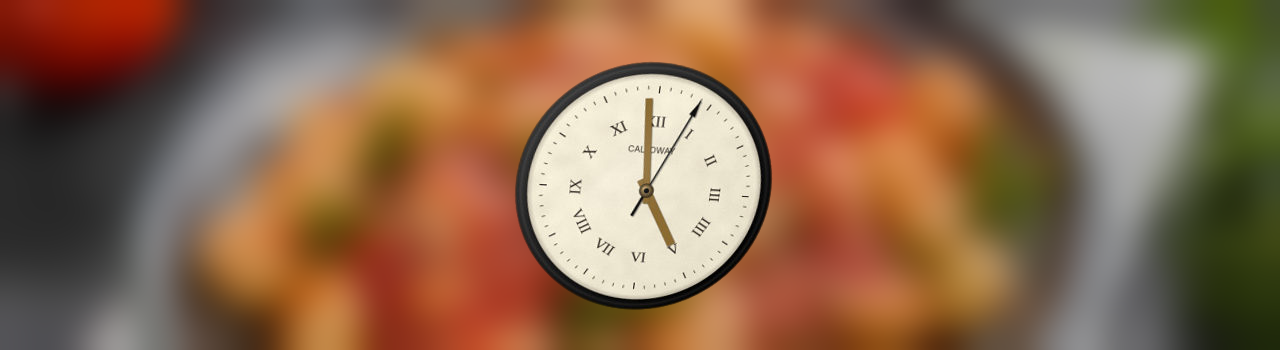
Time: **4:59:04**
